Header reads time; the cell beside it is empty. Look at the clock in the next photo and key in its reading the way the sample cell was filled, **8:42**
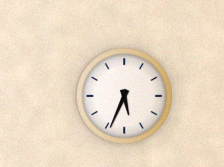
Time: **5:34**
